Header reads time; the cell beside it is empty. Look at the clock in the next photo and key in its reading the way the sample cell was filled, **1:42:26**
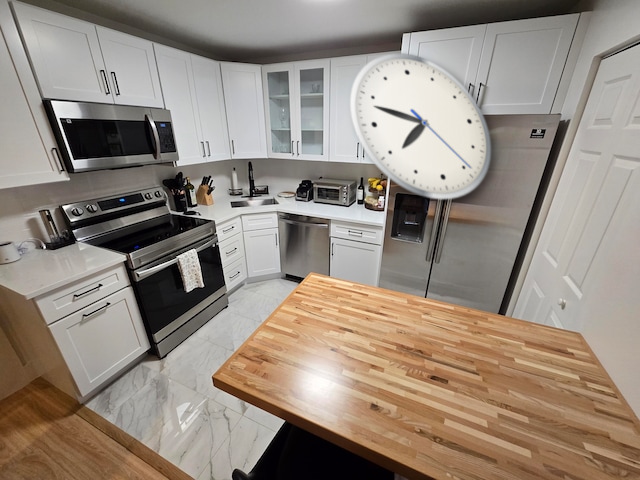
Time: **7:48:24**
